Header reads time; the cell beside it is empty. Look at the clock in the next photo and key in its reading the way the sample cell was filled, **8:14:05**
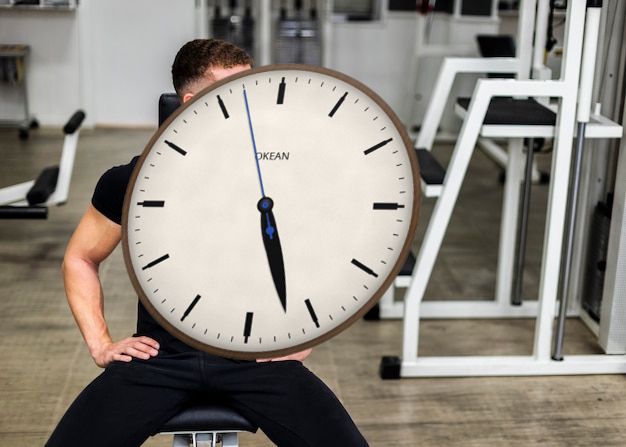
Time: **5:26:57**
